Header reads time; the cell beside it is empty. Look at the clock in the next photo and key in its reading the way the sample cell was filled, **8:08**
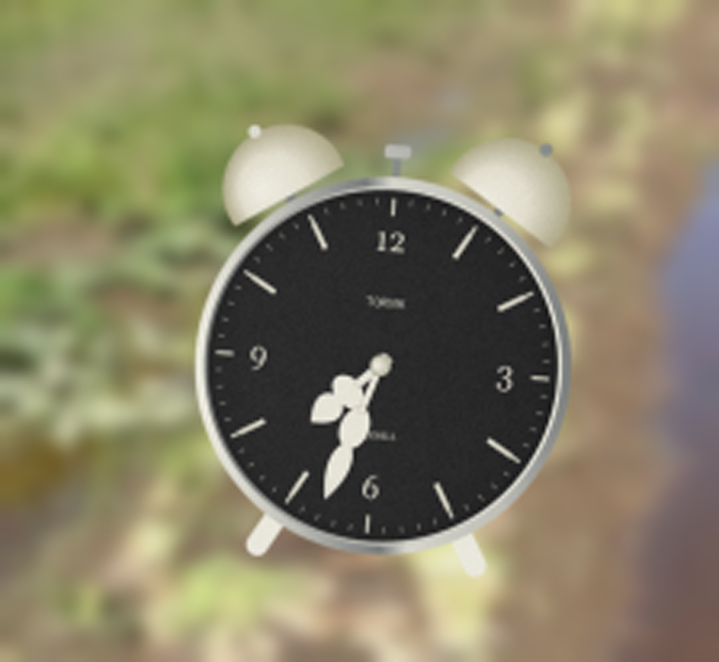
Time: **7:33**
